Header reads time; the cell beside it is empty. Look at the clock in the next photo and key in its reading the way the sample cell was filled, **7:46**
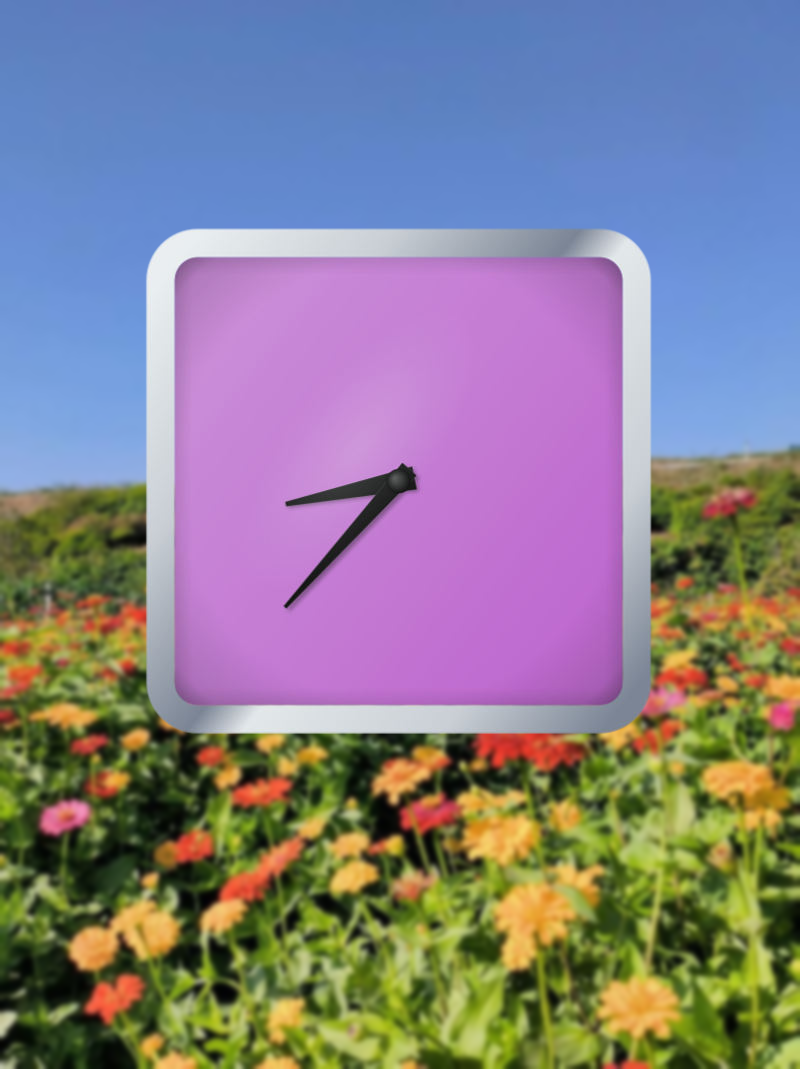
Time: **8:37**
